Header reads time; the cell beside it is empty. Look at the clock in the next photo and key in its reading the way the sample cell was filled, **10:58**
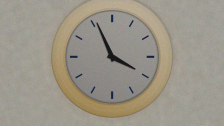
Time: **3:56**
